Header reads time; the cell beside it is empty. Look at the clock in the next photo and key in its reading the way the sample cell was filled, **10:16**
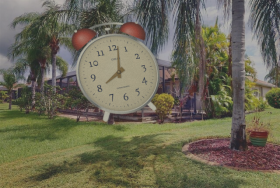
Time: **8:02**
